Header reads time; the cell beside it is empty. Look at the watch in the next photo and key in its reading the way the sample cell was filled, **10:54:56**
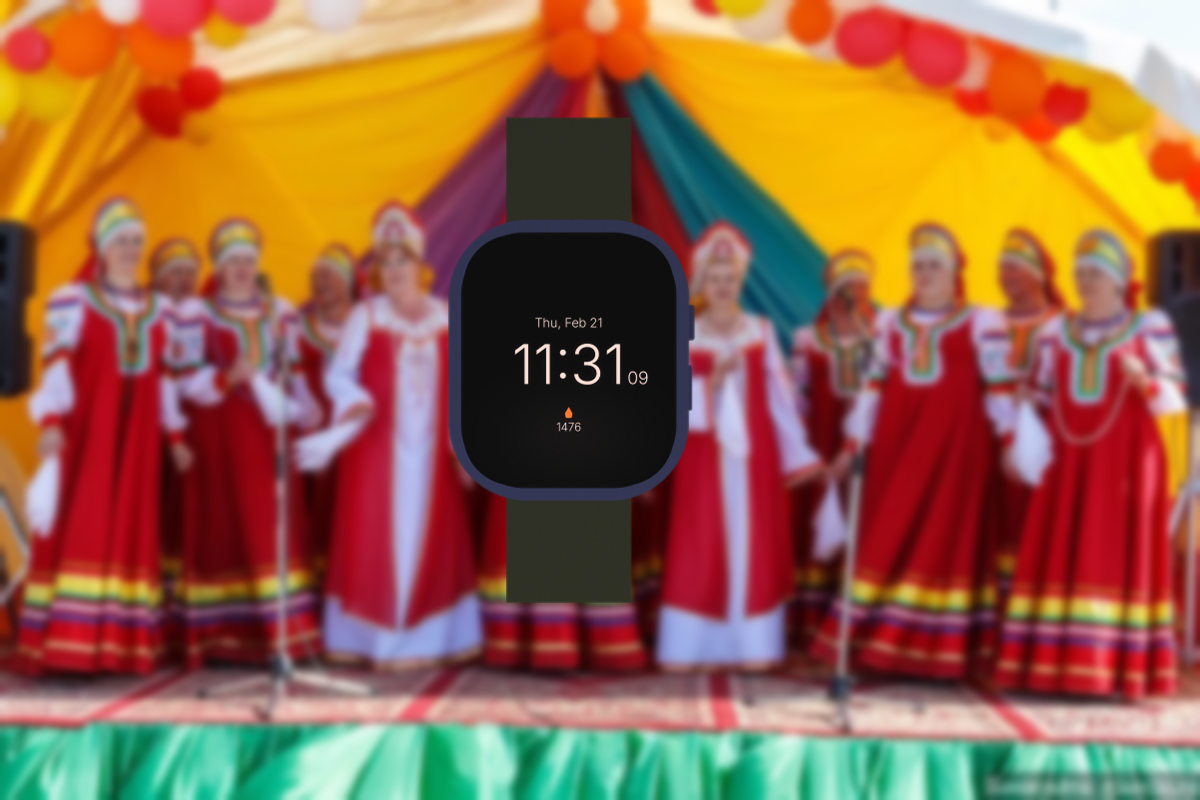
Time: **11:31:09**
